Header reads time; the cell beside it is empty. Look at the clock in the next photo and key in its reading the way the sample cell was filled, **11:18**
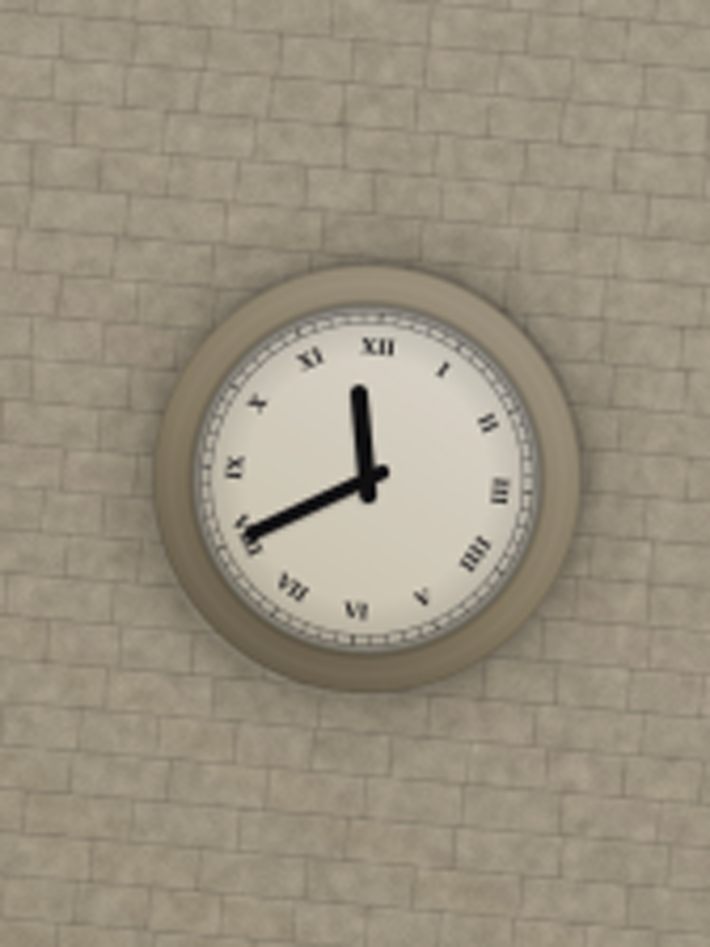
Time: **11:40**
